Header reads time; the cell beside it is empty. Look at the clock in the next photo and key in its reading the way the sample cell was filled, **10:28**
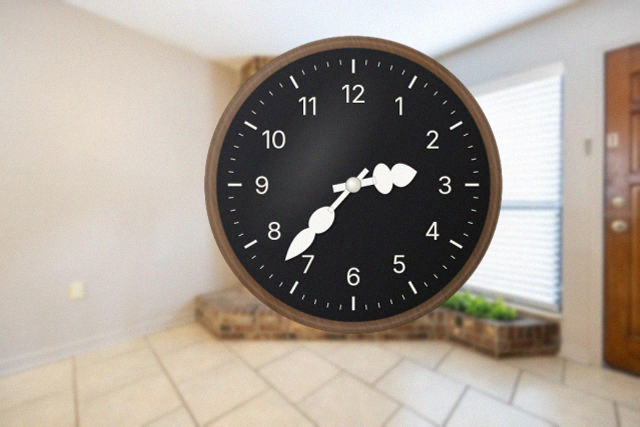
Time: **2:37**
